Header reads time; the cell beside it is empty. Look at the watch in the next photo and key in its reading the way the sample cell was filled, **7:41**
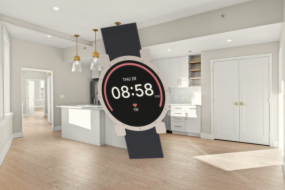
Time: **8:58**
